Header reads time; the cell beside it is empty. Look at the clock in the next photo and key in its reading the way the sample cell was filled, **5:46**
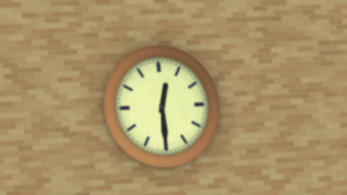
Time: **12:30**
